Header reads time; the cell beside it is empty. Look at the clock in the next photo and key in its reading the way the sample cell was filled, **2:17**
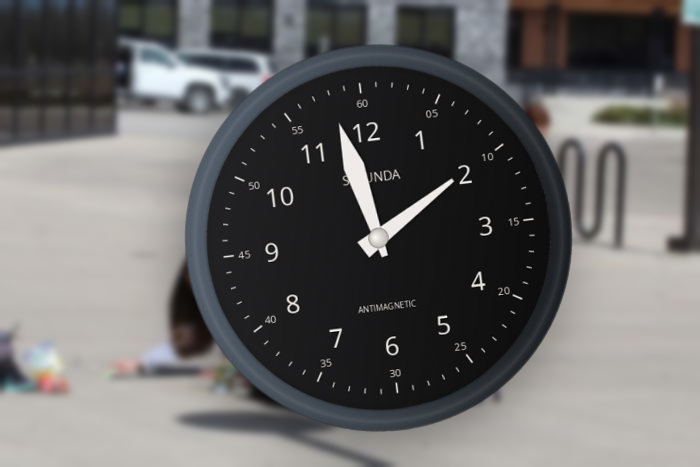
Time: **1:58**
